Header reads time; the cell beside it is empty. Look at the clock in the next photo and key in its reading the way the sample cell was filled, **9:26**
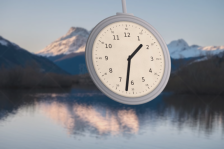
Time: **1:32**
